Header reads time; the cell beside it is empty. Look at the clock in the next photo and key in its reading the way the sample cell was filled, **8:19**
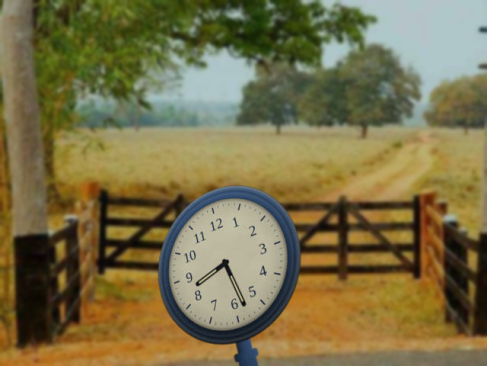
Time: **8:28**
